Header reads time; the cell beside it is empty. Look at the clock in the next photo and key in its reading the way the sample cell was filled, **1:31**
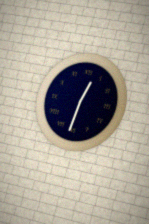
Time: **12:31**
